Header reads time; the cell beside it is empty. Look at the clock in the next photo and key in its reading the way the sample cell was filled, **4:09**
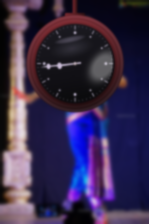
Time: **8:44**
